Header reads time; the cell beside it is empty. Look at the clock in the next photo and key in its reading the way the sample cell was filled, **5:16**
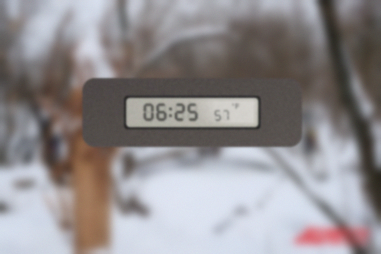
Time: **6:25**
